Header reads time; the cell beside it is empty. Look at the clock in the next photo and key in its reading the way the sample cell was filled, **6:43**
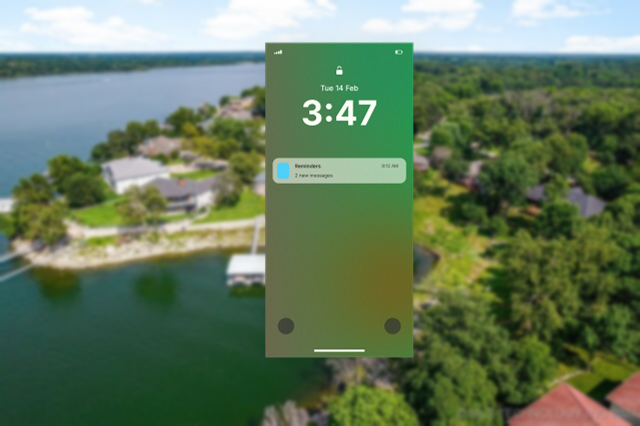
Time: **3:47**
